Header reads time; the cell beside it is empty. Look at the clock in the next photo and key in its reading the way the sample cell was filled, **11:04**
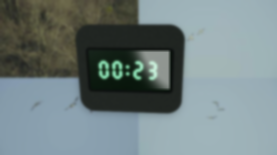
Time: **0:23**
